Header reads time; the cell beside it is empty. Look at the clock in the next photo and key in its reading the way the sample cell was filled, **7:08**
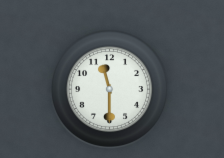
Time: **11:30**
